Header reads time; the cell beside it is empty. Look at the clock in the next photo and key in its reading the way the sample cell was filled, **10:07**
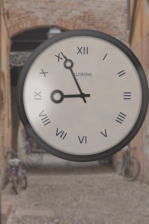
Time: **8:56**
